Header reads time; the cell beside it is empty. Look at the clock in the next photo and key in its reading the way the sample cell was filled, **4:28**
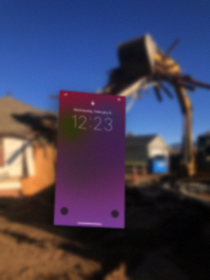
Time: **12:23**
